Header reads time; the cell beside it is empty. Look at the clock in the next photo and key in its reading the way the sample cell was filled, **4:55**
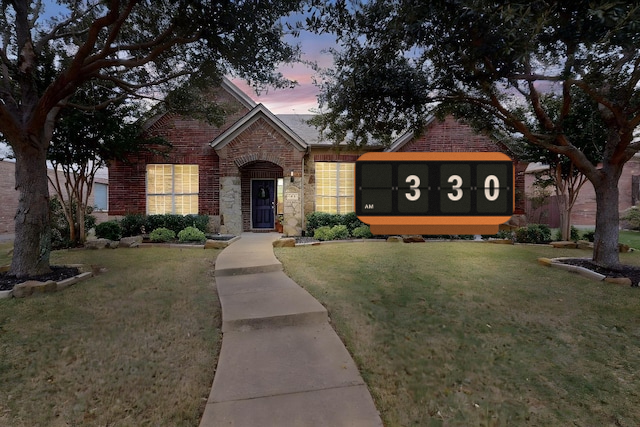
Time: **3:30**
